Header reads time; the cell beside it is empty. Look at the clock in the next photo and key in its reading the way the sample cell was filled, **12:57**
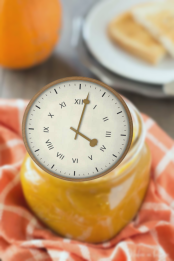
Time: **4:02**
